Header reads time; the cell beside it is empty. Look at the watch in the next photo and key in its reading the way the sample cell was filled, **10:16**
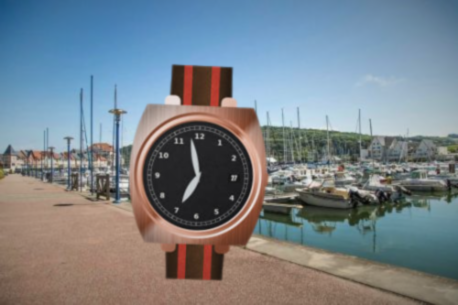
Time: **6:58**
